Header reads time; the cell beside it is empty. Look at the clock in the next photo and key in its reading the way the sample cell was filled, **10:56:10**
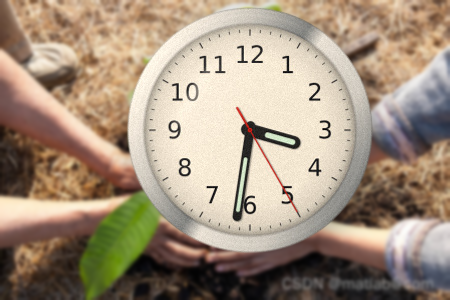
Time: **3:31:25**
